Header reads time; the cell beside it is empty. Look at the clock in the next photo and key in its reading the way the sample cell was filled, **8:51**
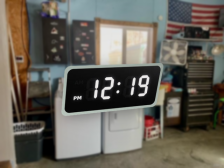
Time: **12:19**
